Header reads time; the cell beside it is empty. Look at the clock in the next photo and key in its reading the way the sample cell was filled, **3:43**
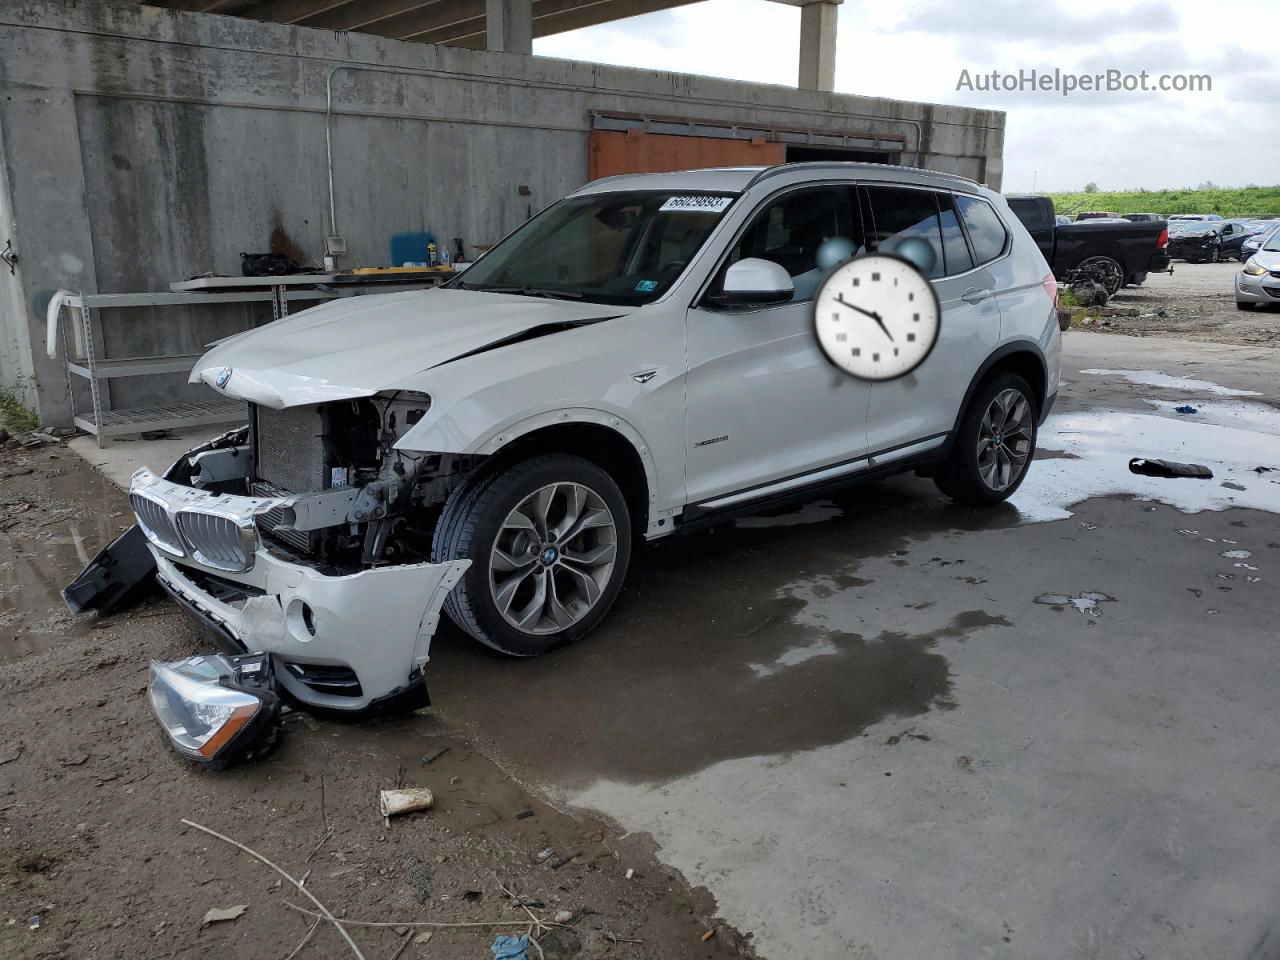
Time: **4:49**
